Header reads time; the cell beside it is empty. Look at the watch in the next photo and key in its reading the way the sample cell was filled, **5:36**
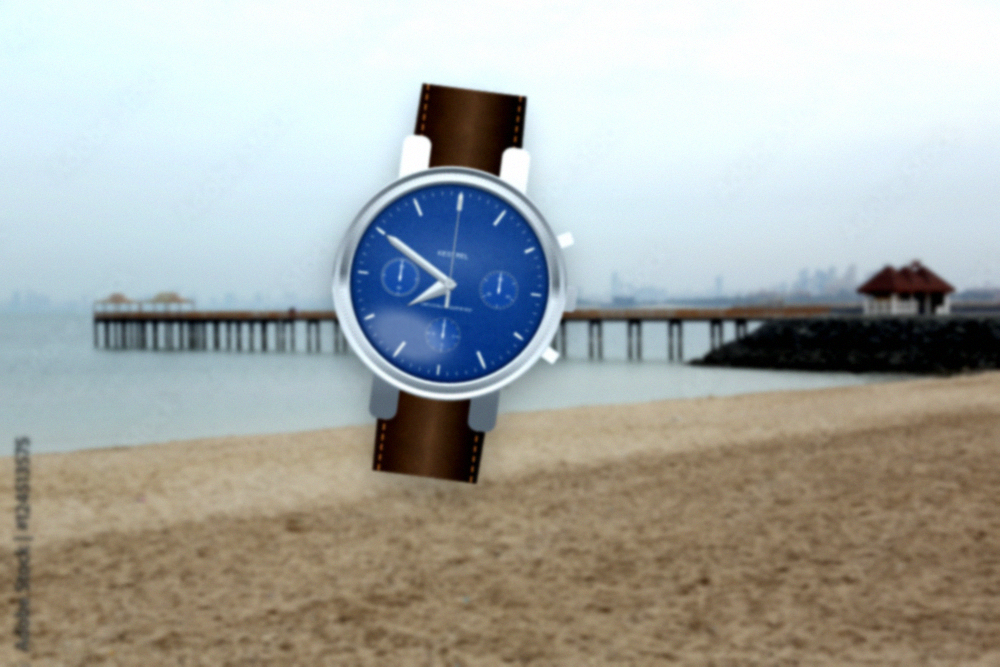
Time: **7:50**
